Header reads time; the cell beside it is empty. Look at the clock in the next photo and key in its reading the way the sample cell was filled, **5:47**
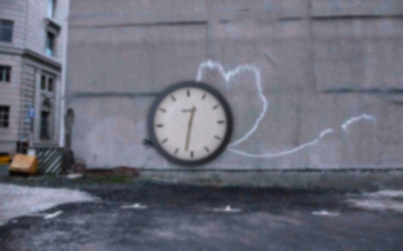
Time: **12:32**
